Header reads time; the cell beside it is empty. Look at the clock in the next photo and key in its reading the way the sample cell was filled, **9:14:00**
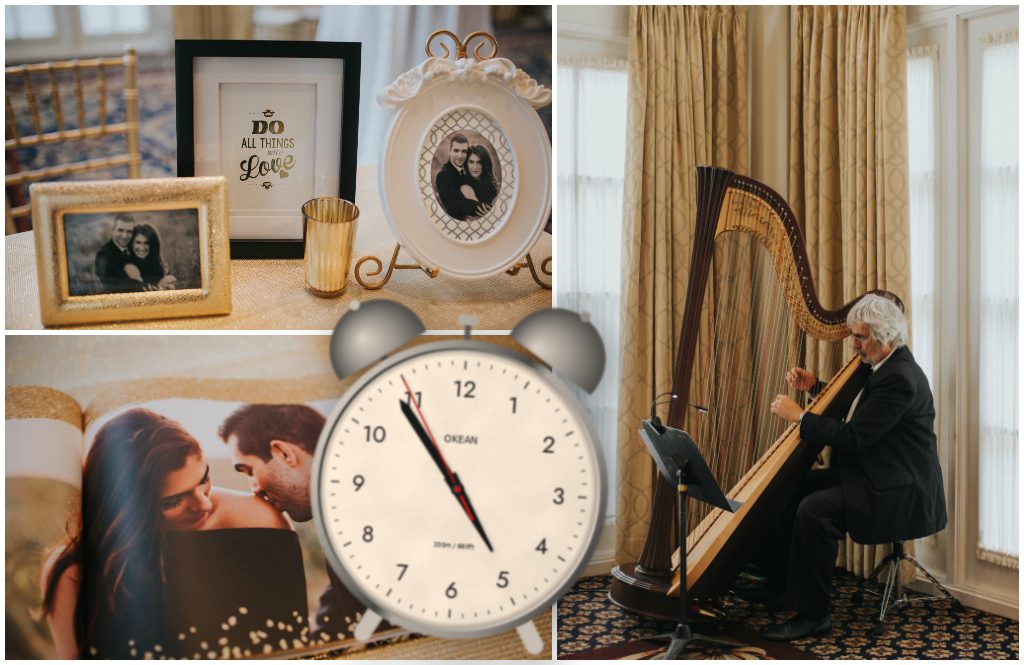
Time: **4:53:55**
